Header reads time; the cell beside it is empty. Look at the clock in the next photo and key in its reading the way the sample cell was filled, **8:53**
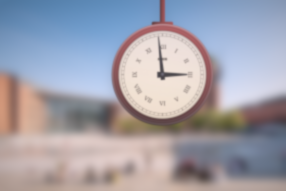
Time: **2:59**
